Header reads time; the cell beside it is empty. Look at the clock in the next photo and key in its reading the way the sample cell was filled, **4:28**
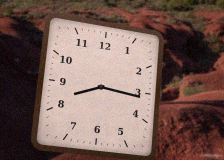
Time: **8:16**
